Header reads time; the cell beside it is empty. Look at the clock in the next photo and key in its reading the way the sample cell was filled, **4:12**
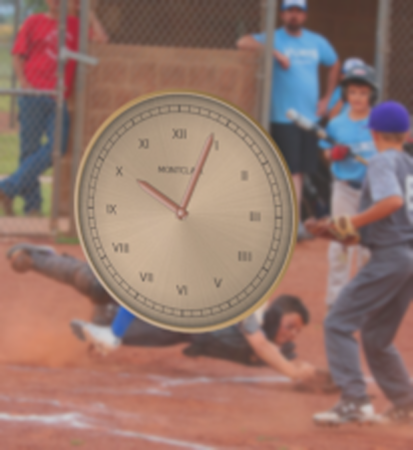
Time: **10:04**
